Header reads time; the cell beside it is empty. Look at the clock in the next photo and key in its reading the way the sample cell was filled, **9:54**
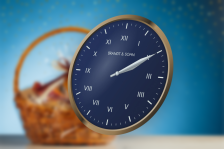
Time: **2:10**
